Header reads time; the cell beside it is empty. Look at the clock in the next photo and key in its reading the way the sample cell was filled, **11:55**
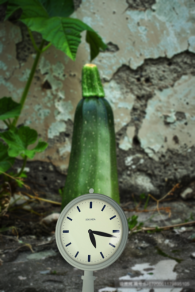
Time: **5:17**
